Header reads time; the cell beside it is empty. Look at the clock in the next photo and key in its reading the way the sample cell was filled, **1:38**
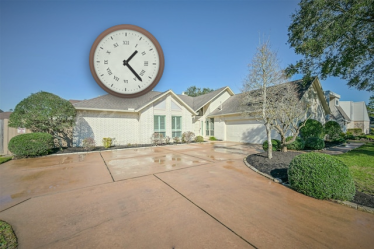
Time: **1:23**
